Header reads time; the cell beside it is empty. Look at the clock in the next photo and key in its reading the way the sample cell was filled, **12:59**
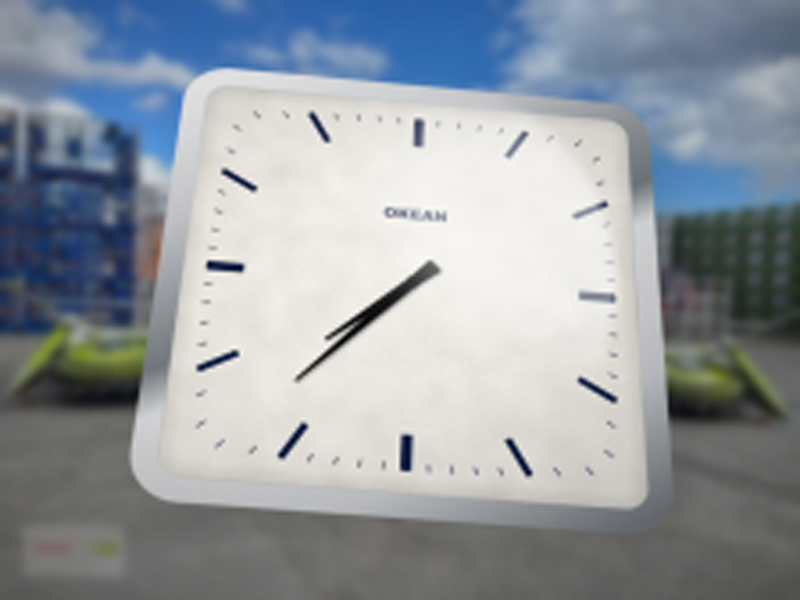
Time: **7:37**
